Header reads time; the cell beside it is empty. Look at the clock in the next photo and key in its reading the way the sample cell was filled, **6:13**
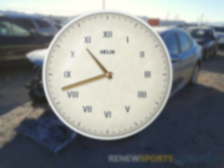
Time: **10:42**
